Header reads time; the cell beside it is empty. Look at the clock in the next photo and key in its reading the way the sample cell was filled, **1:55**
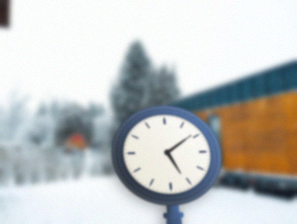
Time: **5:09**
